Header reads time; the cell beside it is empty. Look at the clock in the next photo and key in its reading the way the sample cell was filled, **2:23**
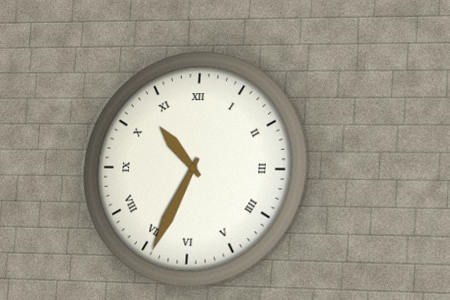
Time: **10:34**
